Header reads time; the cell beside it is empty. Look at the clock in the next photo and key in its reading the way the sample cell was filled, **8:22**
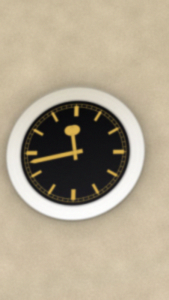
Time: **11:43**
